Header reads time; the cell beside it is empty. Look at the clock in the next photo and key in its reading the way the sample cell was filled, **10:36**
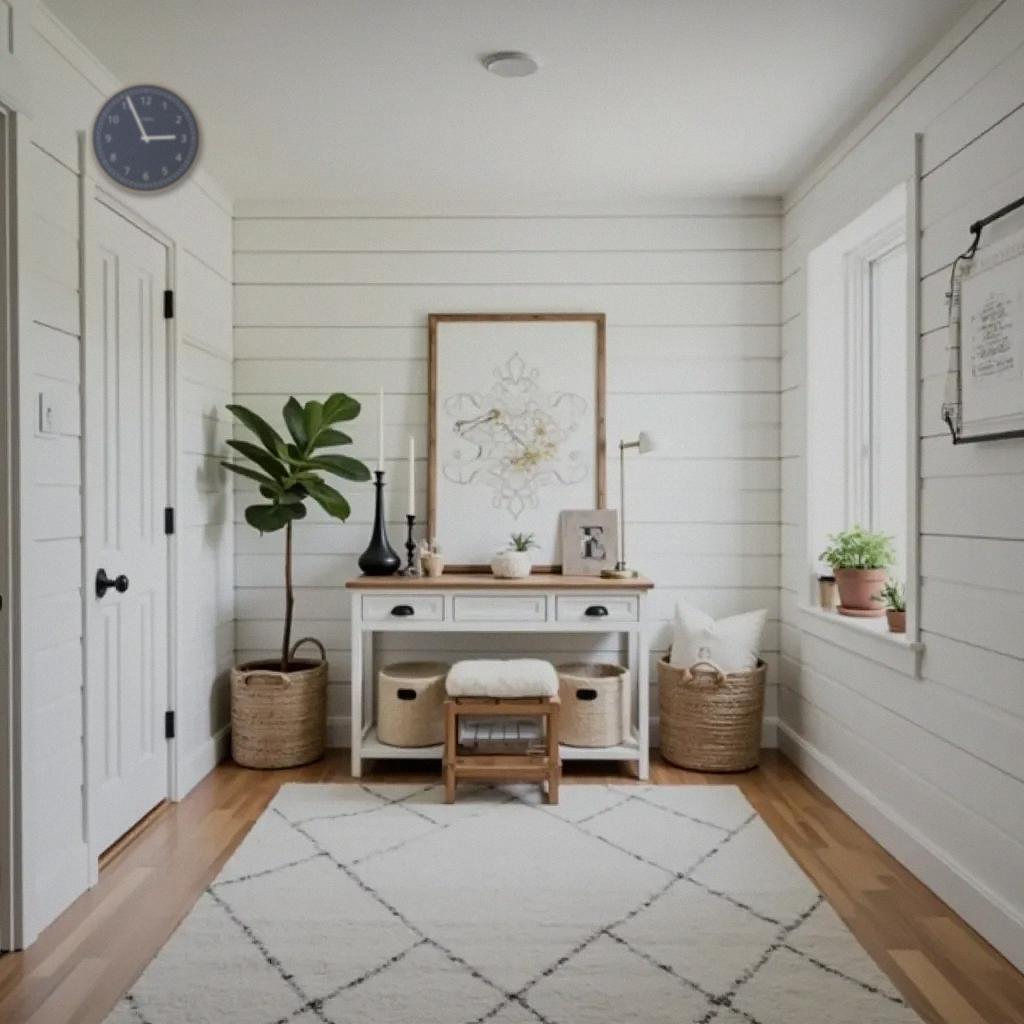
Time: **2:56**
